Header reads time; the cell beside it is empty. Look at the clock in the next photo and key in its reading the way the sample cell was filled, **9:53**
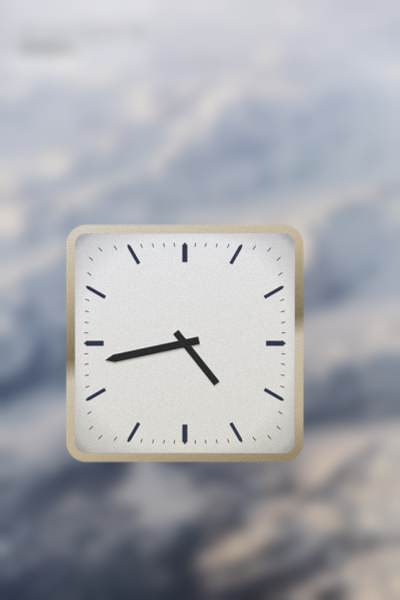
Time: **4:43**
